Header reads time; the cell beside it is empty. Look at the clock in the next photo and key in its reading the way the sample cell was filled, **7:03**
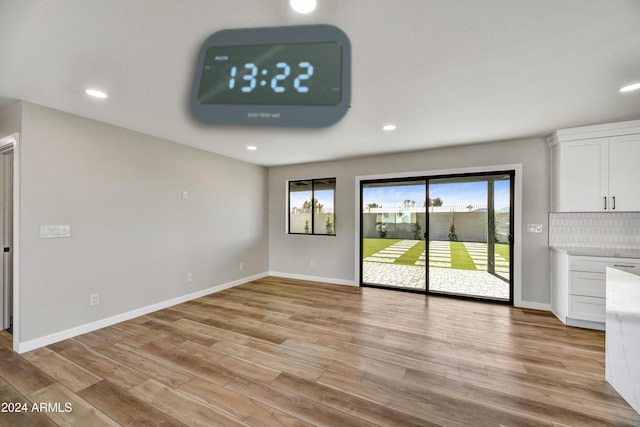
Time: **13:22**
